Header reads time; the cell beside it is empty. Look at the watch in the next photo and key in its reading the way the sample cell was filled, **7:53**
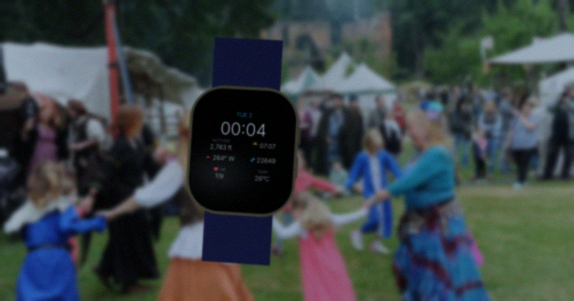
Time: **0:04**
